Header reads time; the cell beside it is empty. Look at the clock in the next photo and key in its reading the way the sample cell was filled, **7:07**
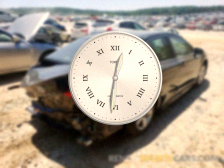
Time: **12:31**
